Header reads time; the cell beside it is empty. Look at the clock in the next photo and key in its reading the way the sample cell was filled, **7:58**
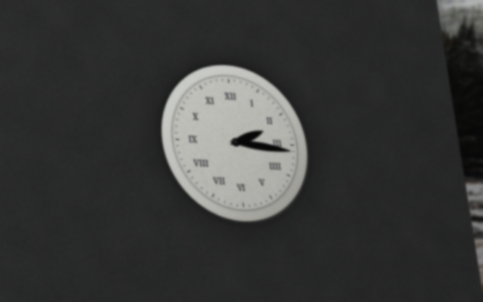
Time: **2:16**
